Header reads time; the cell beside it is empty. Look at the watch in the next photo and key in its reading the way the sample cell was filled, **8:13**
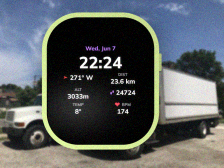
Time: **22:24**
